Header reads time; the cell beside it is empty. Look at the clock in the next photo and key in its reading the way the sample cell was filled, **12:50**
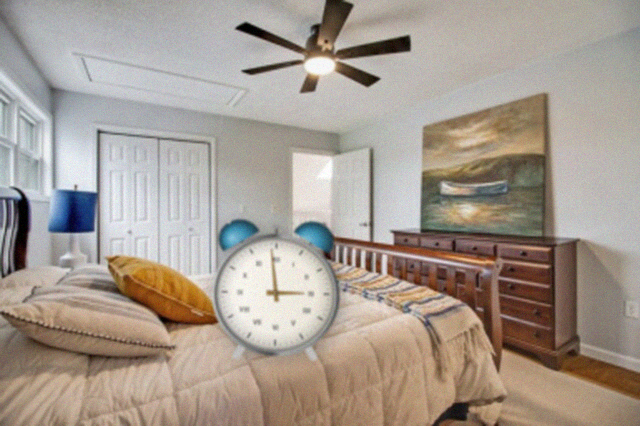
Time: **2:59**
